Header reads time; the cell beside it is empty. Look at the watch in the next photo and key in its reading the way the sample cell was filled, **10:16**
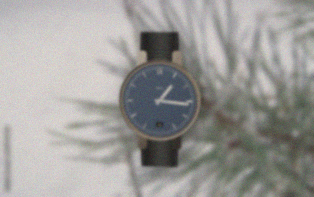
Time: **1:16**
